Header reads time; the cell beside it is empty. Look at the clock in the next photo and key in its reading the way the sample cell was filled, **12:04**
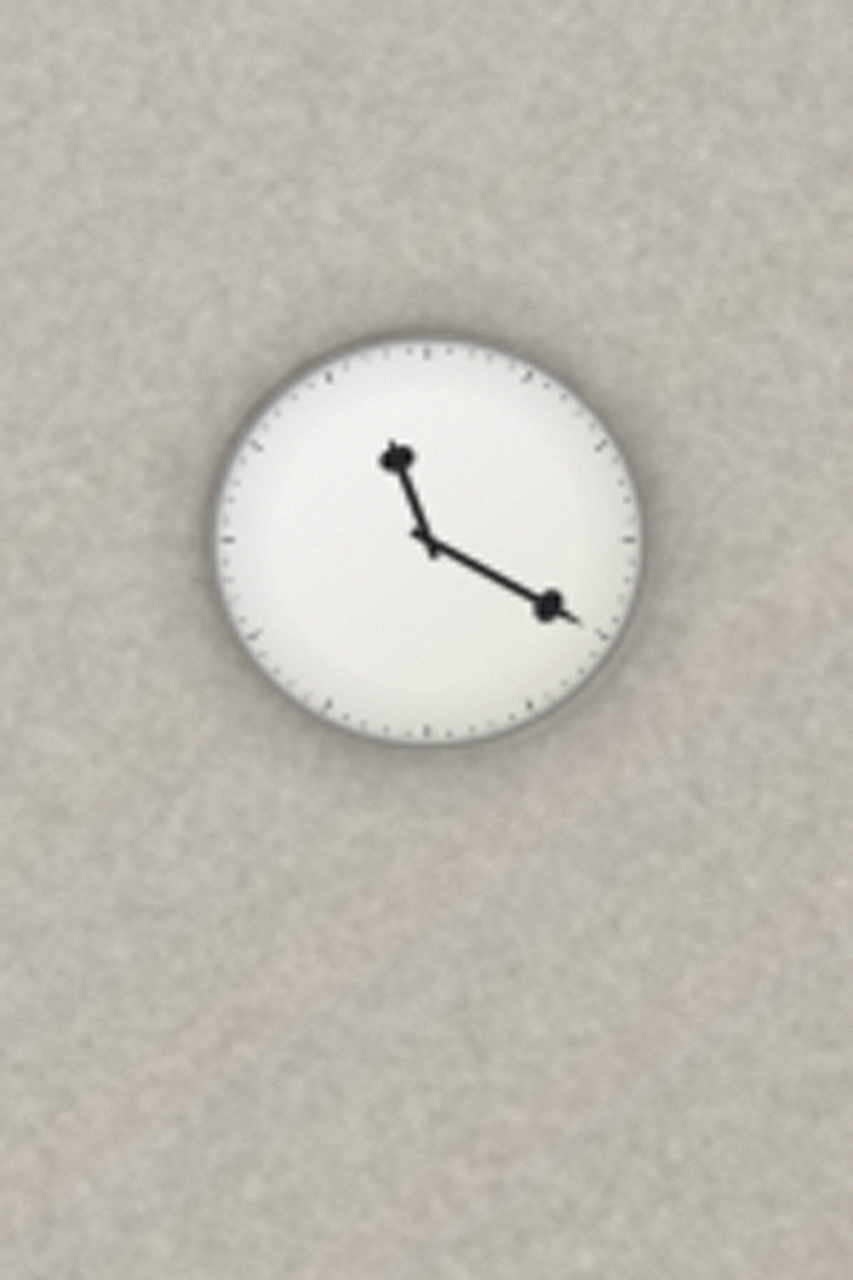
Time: **11:20**
